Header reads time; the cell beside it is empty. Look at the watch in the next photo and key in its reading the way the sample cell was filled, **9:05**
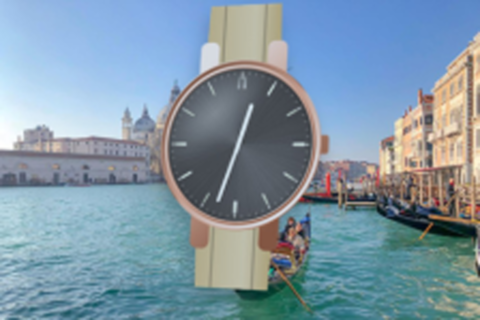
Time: **12:33**
